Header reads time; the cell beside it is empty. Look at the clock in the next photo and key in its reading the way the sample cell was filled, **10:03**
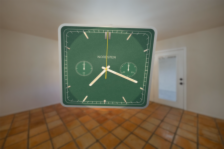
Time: **7:19**
